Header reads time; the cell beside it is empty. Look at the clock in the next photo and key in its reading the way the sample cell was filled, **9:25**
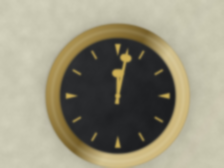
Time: **12:02**
